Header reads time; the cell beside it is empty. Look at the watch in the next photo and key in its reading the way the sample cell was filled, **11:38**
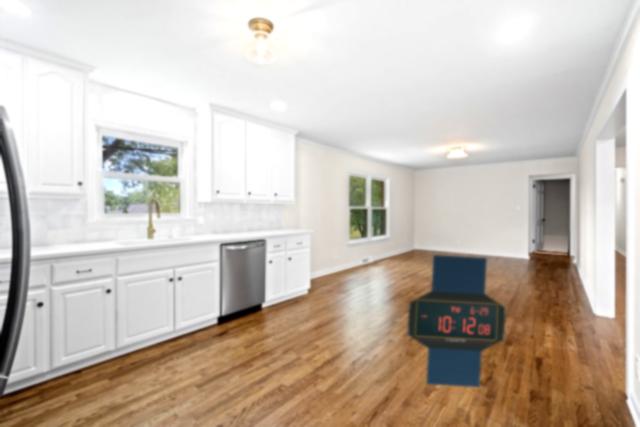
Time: **10:12**
